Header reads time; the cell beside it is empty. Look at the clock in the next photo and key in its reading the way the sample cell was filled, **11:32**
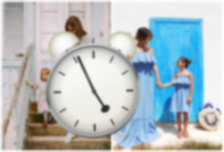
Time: **4:56**
